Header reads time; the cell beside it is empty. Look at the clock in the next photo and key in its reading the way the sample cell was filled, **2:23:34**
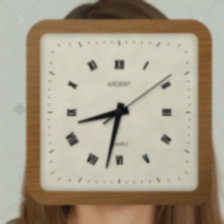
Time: **8:32:09**
